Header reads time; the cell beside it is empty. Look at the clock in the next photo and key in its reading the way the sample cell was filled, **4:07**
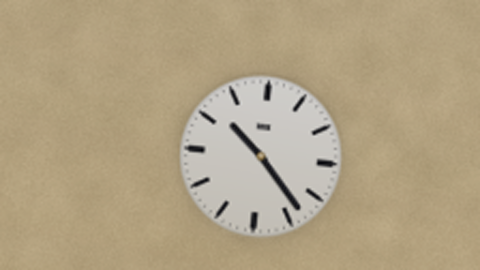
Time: **10:23**
